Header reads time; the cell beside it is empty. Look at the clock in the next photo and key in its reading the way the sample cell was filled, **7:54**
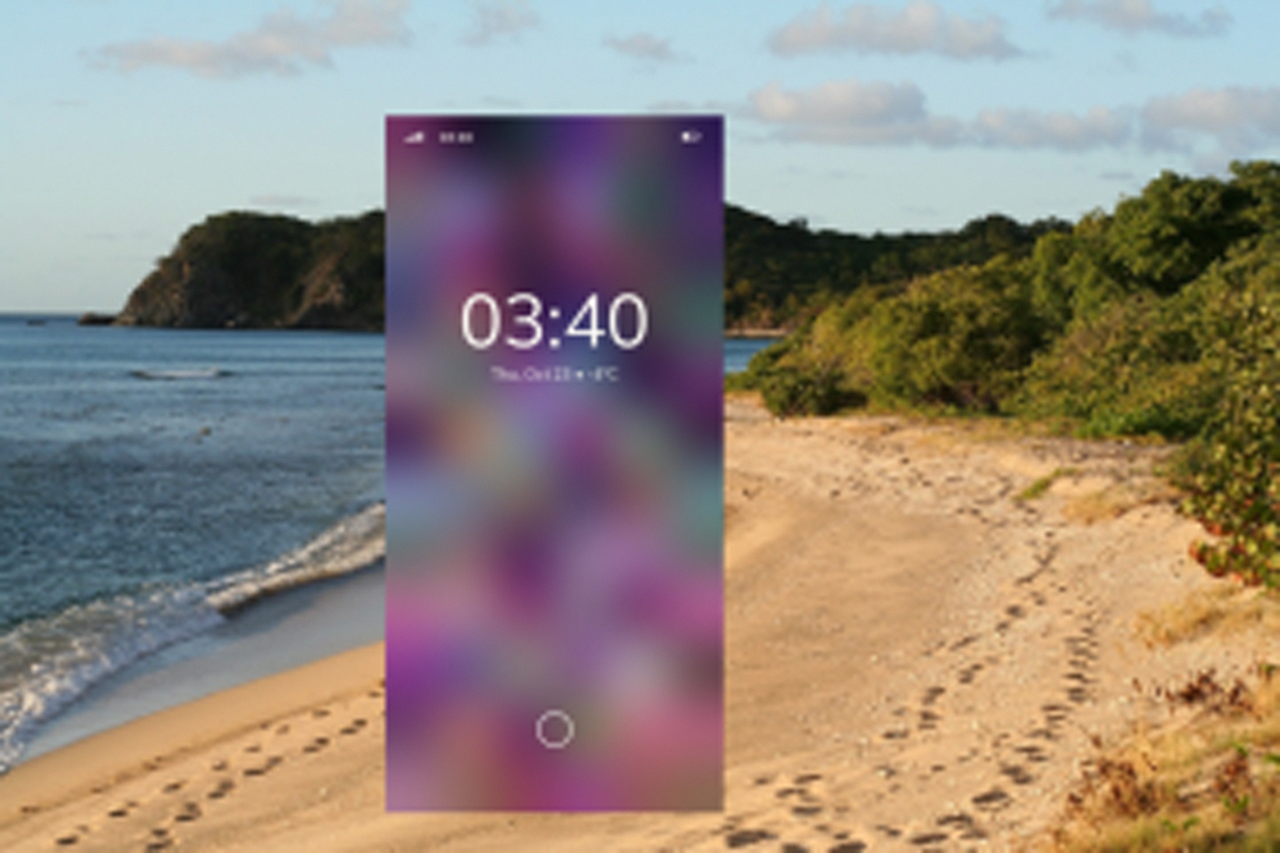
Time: **3:40**
